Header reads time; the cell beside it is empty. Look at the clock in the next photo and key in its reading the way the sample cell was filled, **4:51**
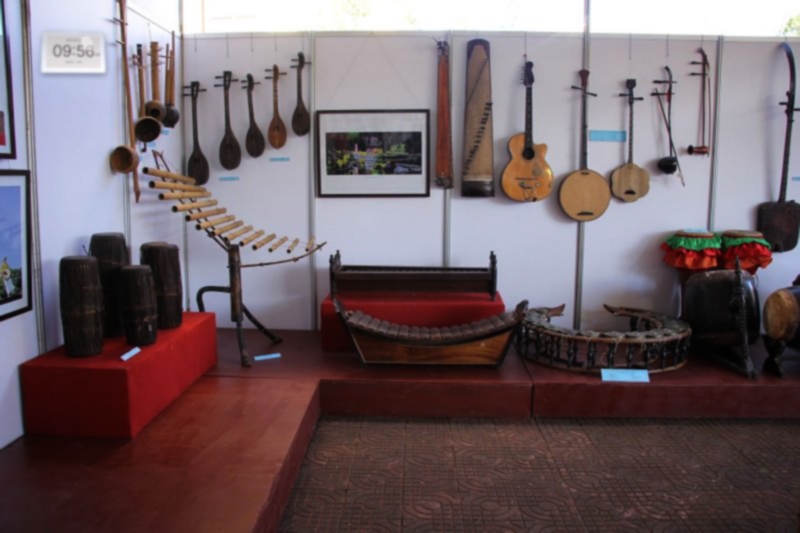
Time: **9:56**
